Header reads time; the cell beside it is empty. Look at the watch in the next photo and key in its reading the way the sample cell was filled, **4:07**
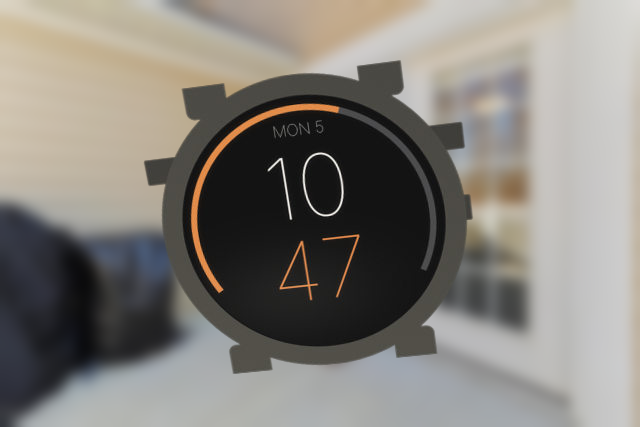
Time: **10:47**
